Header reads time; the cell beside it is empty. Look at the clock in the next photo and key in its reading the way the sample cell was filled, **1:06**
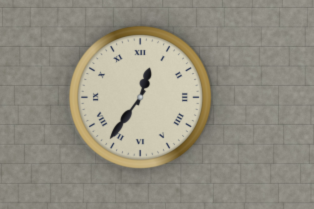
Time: **12:36**
